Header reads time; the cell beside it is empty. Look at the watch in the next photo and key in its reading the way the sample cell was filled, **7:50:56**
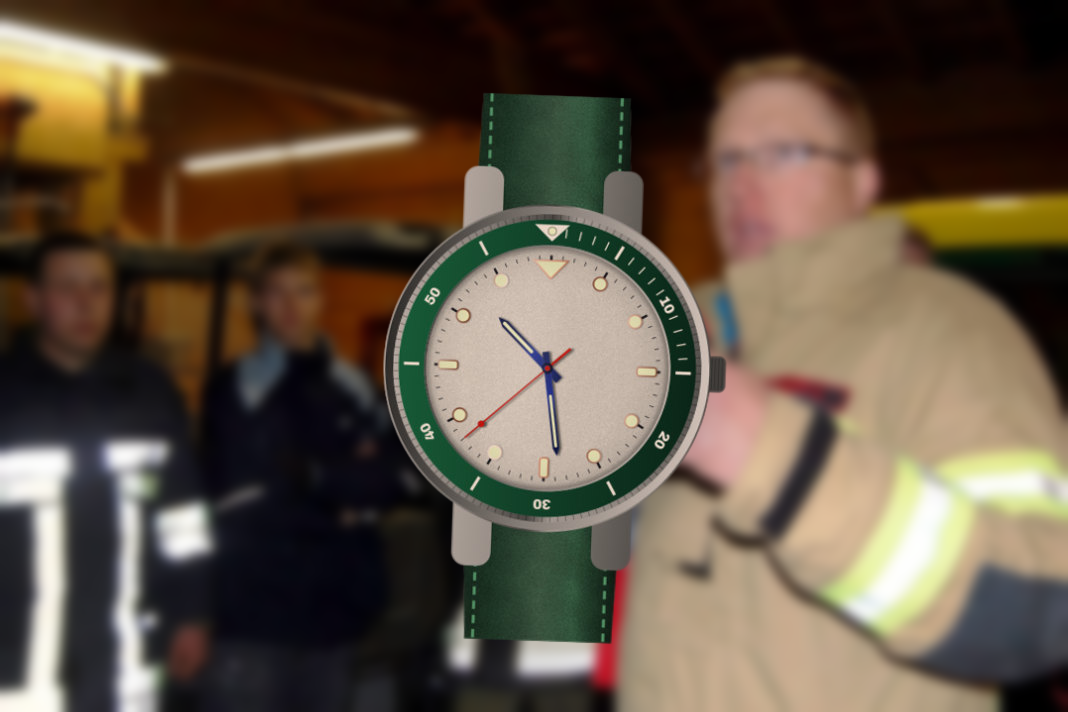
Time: **10:28:38**
